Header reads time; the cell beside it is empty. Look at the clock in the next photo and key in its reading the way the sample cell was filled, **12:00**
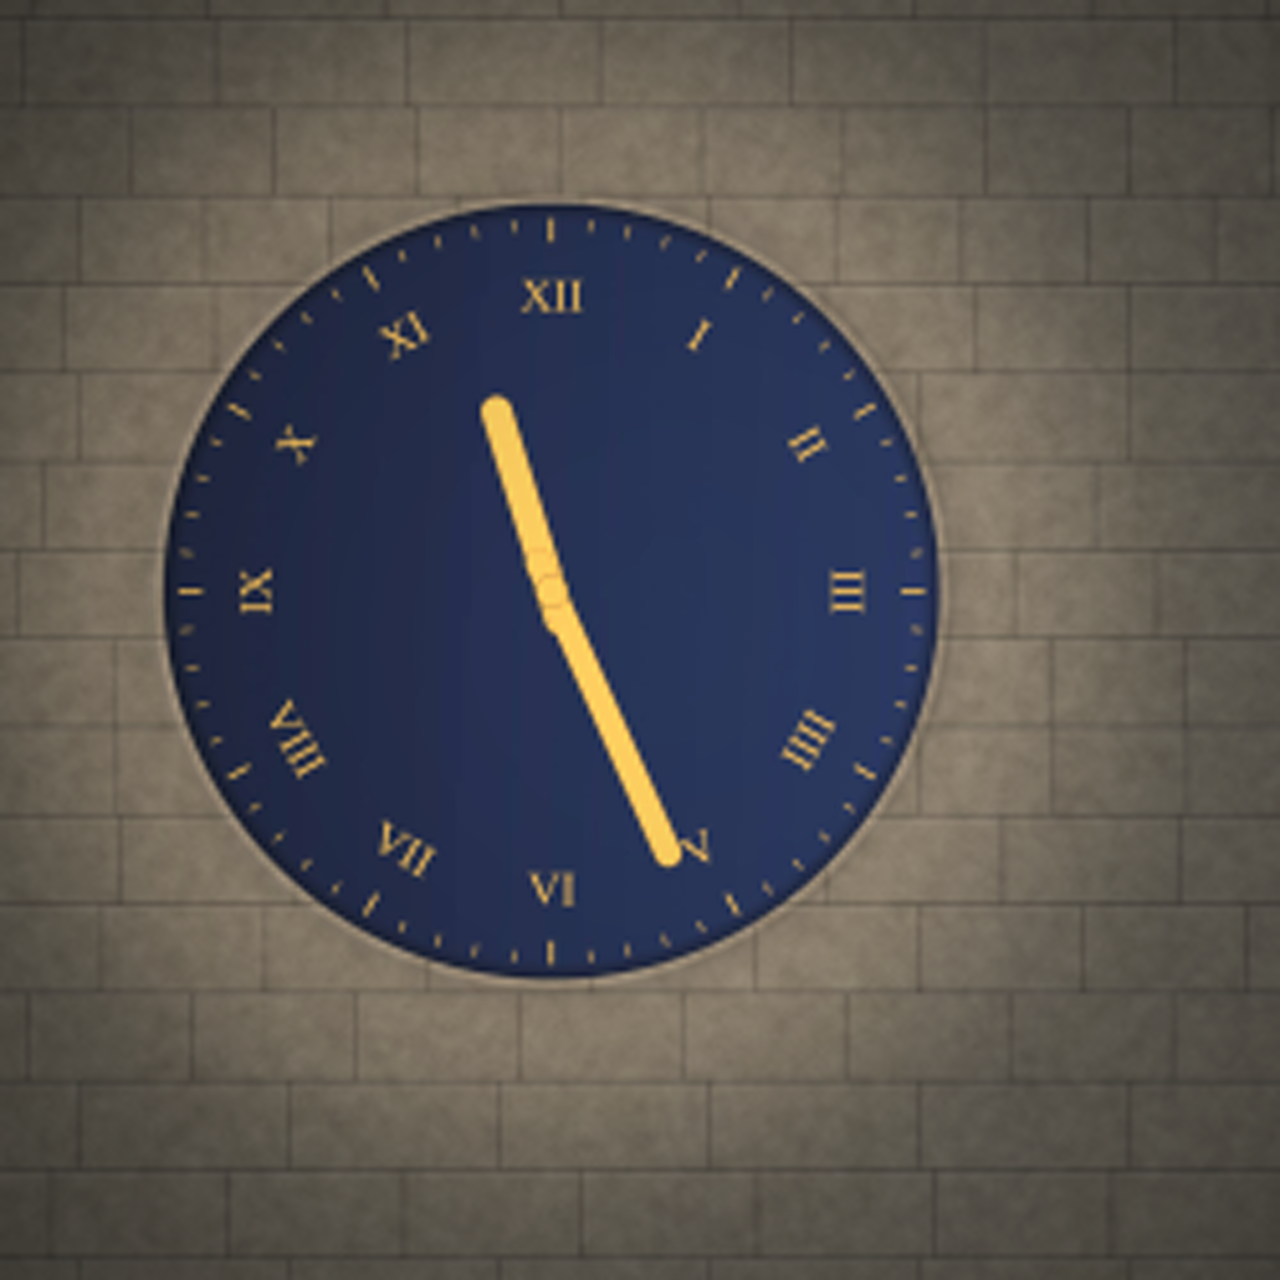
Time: **11:26**
